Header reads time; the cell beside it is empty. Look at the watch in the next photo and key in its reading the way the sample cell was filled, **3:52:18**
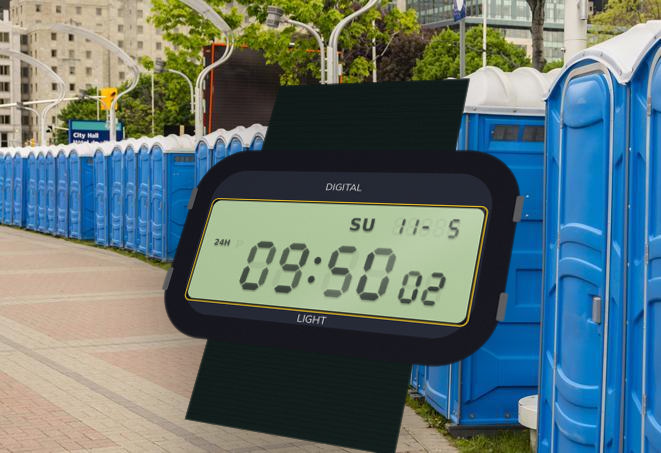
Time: **9:50:02**
